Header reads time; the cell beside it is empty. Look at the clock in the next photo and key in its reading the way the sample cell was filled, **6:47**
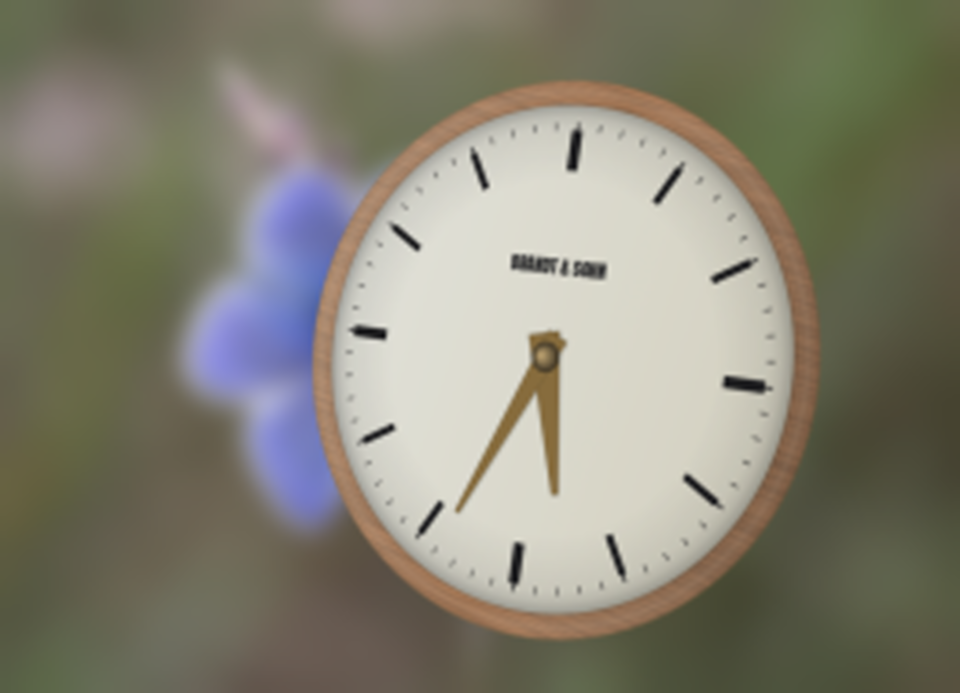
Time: **5:34**
